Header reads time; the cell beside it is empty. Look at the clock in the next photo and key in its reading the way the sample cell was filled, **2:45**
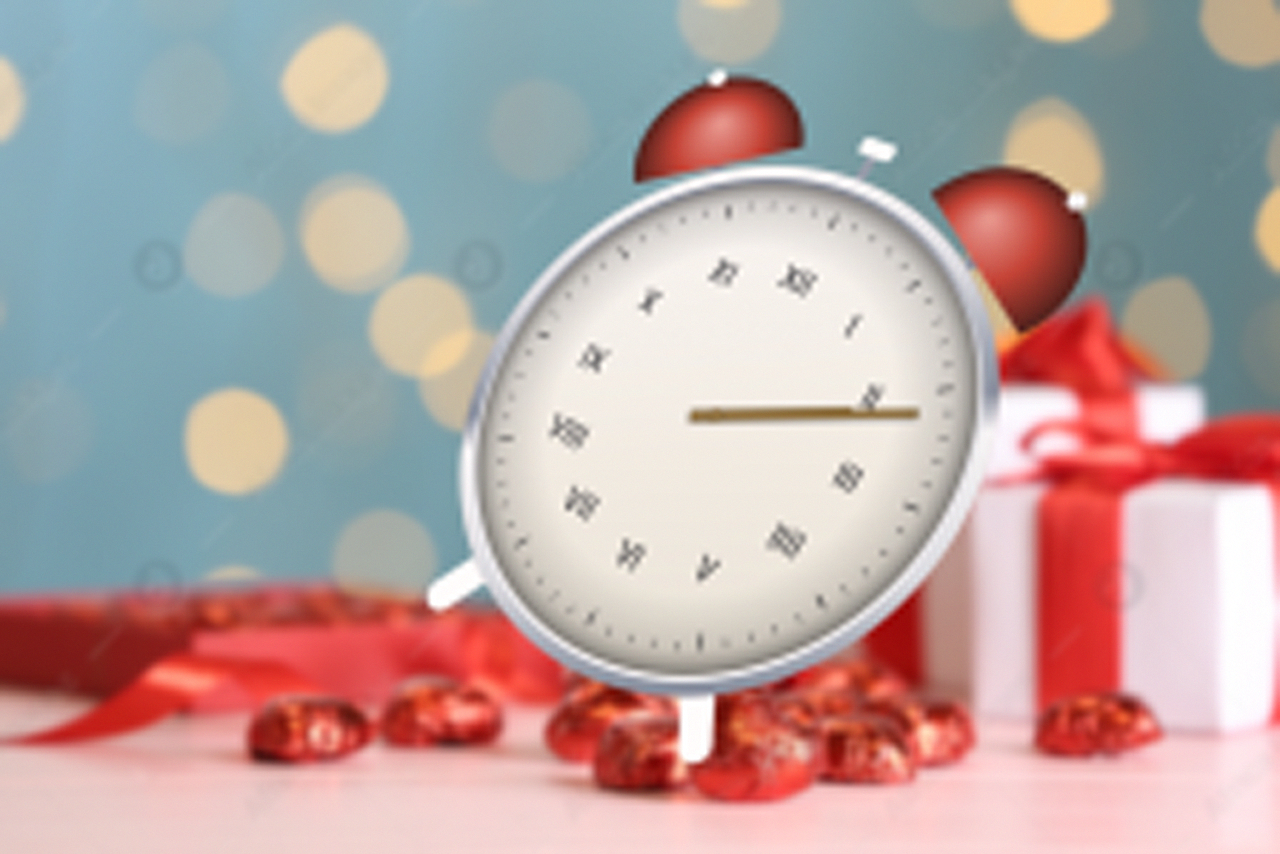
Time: **2:11**
